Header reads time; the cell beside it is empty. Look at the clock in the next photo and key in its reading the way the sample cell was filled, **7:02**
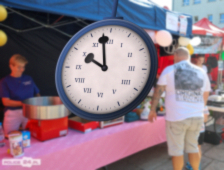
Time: **9:58**
